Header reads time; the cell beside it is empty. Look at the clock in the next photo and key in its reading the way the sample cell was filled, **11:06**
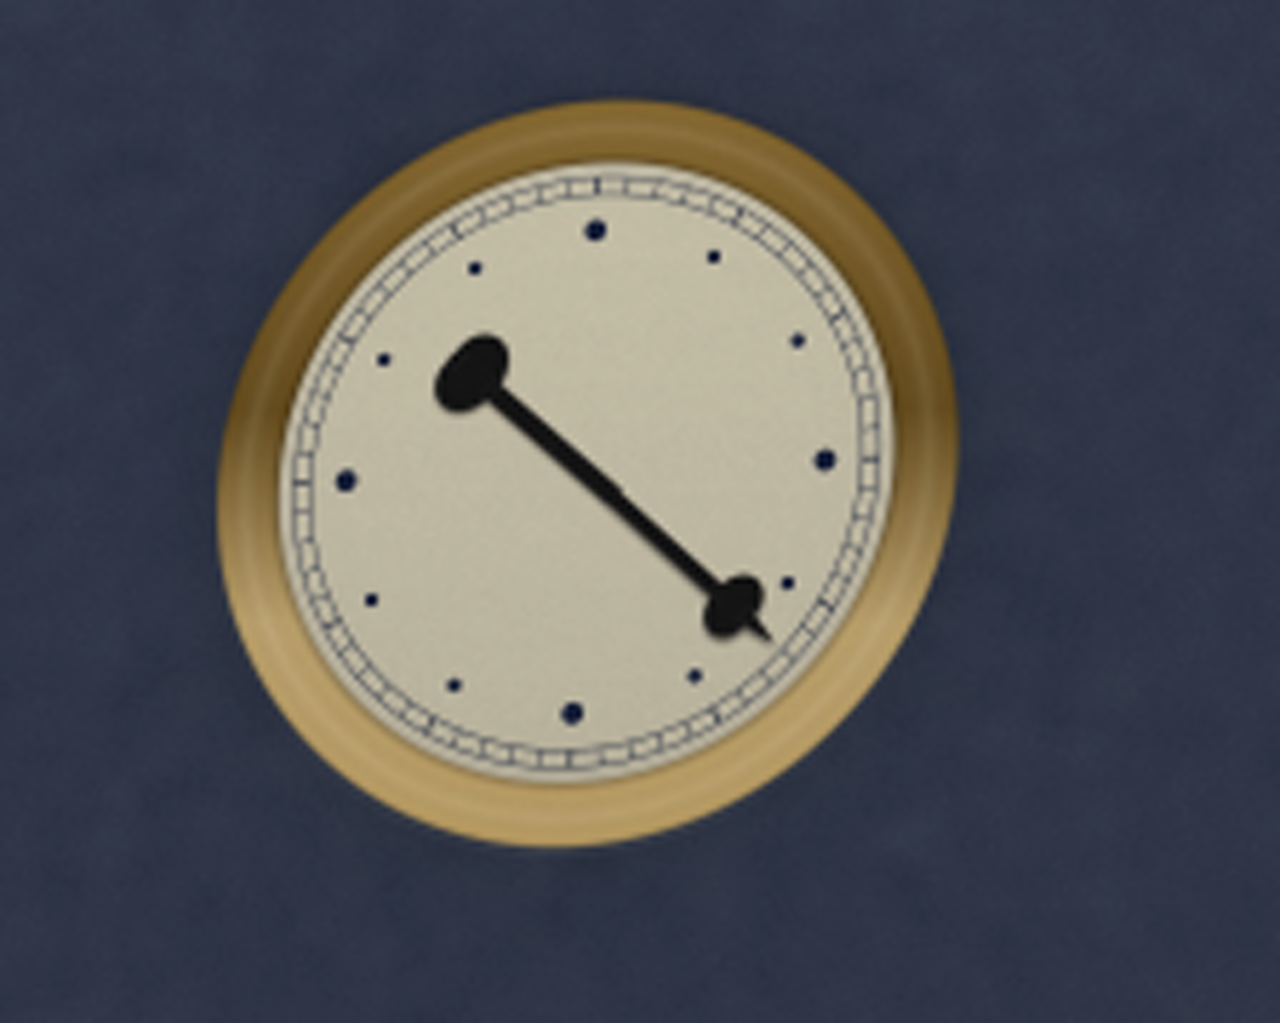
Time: **10:22**
